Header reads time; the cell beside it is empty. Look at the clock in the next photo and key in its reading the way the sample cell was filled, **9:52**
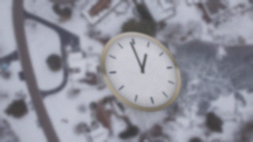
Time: **12:59**
